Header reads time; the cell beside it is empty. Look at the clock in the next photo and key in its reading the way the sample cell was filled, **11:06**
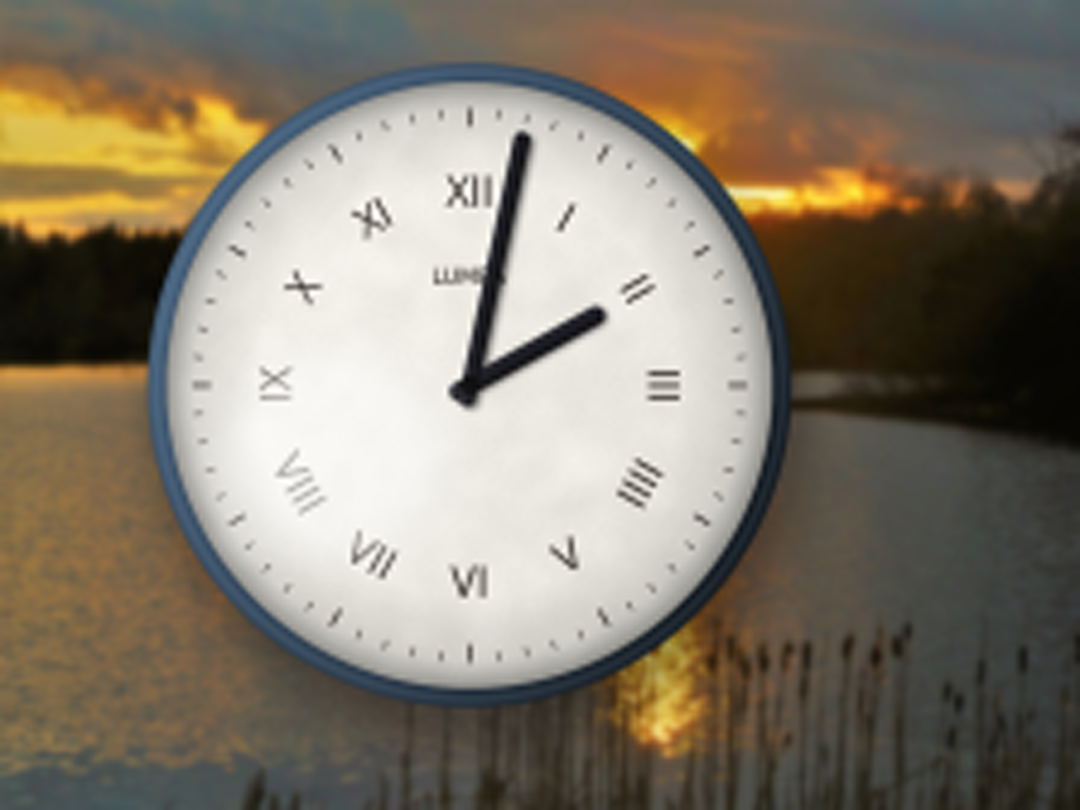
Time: **2:02**
